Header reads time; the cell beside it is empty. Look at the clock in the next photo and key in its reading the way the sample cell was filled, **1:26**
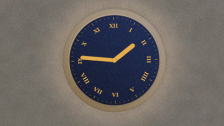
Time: **1:46**
